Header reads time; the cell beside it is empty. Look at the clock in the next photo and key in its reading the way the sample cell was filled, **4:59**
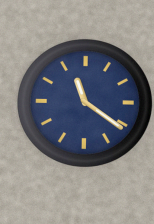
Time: **11:21**
